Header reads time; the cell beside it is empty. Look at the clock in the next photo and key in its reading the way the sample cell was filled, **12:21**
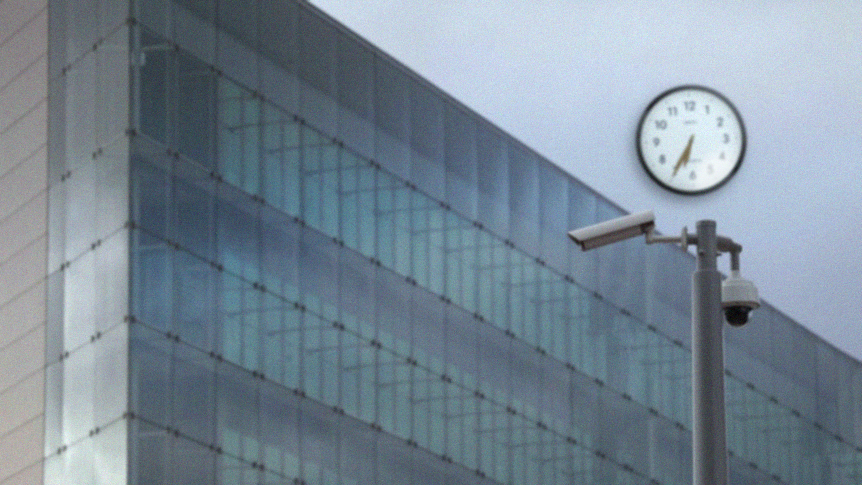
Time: **6:35**
